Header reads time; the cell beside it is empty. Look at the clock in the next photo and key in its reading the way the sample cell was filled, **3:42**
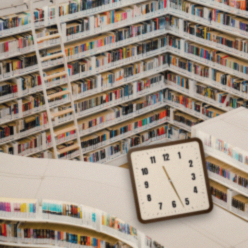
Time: **11:27**
